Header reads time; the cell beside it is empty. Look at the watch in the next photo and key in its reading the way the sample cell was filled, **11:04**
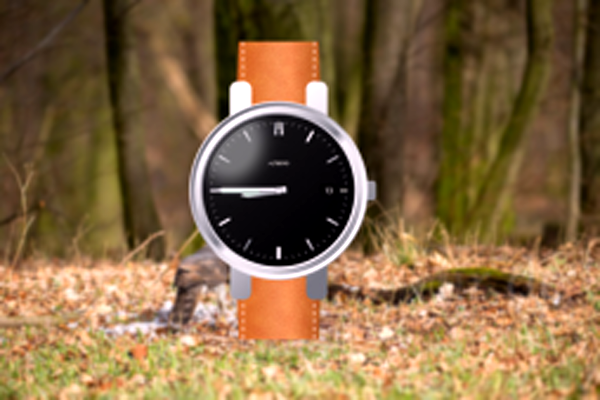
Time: **8:45**
